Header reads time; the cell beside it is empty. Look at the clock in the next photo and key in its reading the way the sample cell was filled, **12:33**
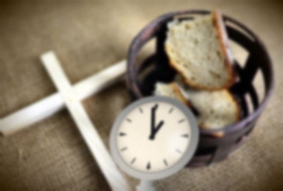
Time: **12:59**
